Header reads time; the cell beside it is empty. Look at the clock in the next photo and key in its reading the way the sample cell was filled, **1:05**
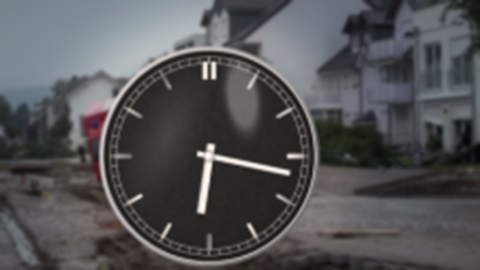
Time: **6:17**
